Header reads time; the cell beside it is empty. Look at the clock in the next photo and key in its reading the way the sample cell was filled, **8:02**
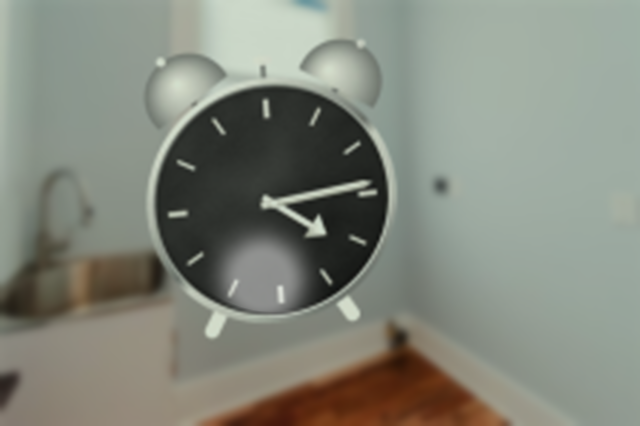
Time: **4:14**
